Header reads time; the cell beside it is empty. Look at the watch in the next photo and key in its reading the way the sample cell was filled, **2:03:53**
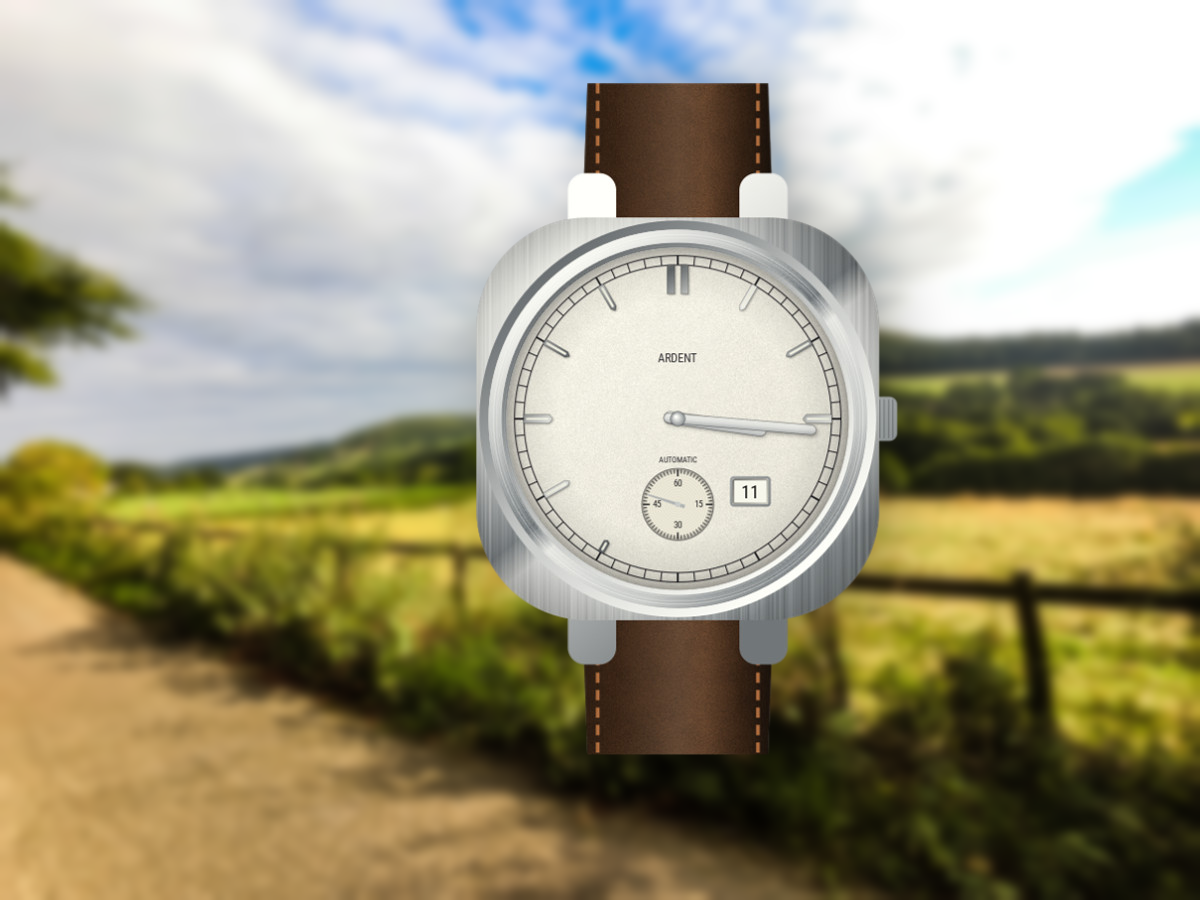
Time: **3:15:48**
